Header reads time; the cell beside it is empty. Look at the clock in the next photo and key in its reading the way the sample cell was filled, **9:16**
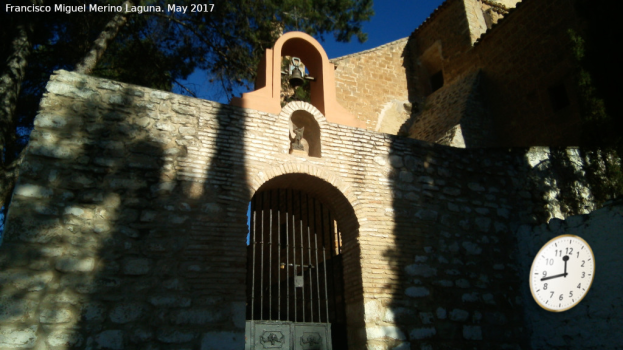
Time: **11:43**
